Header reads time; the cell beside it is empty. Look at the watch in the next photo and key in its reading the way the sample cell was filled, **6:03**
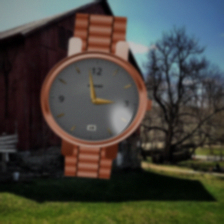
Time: **2:58**
